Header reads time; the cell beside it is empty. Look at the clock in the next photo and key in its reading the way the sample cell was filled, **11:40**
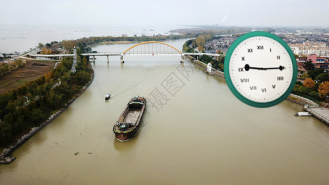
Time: **9:15**
